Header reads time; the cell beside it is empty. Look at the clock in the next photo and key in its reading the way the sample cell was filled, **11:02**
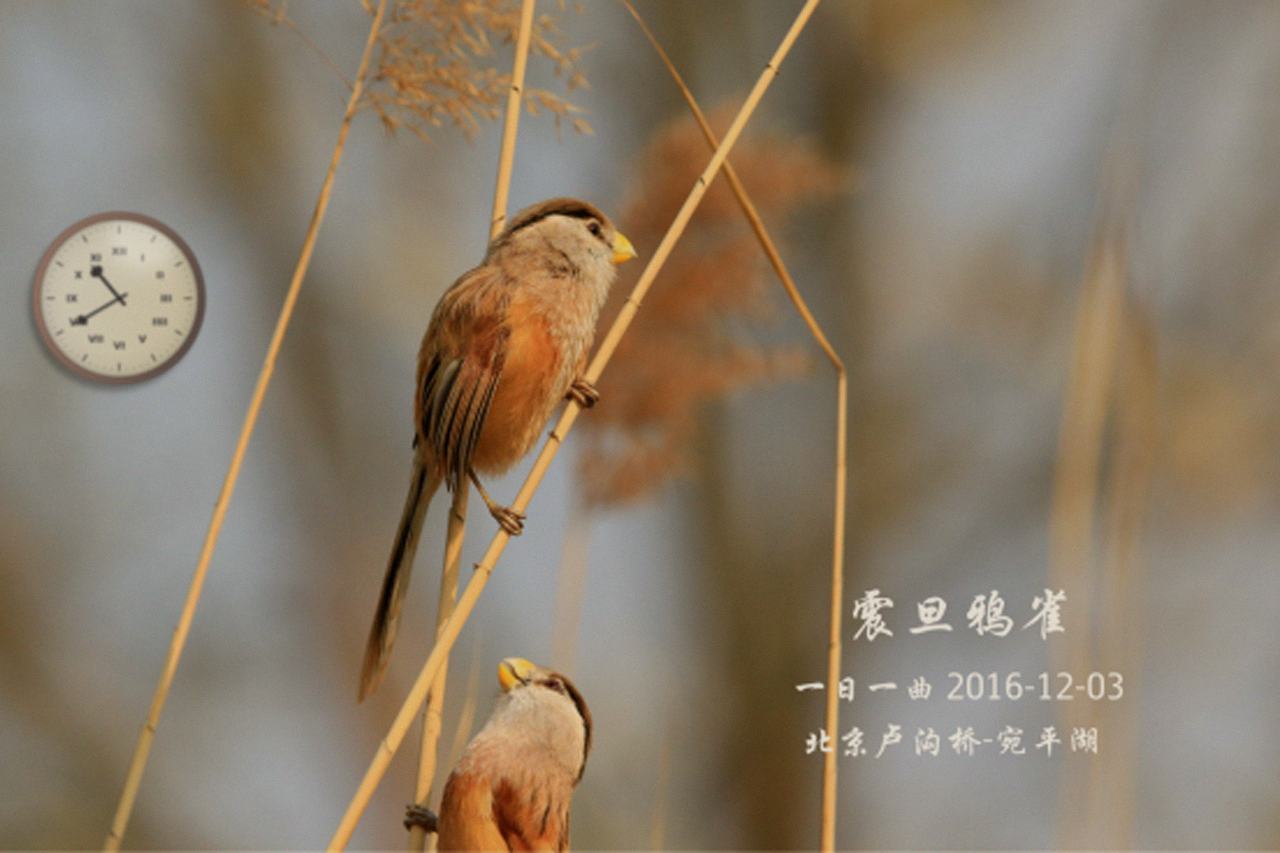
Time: **10:40**
